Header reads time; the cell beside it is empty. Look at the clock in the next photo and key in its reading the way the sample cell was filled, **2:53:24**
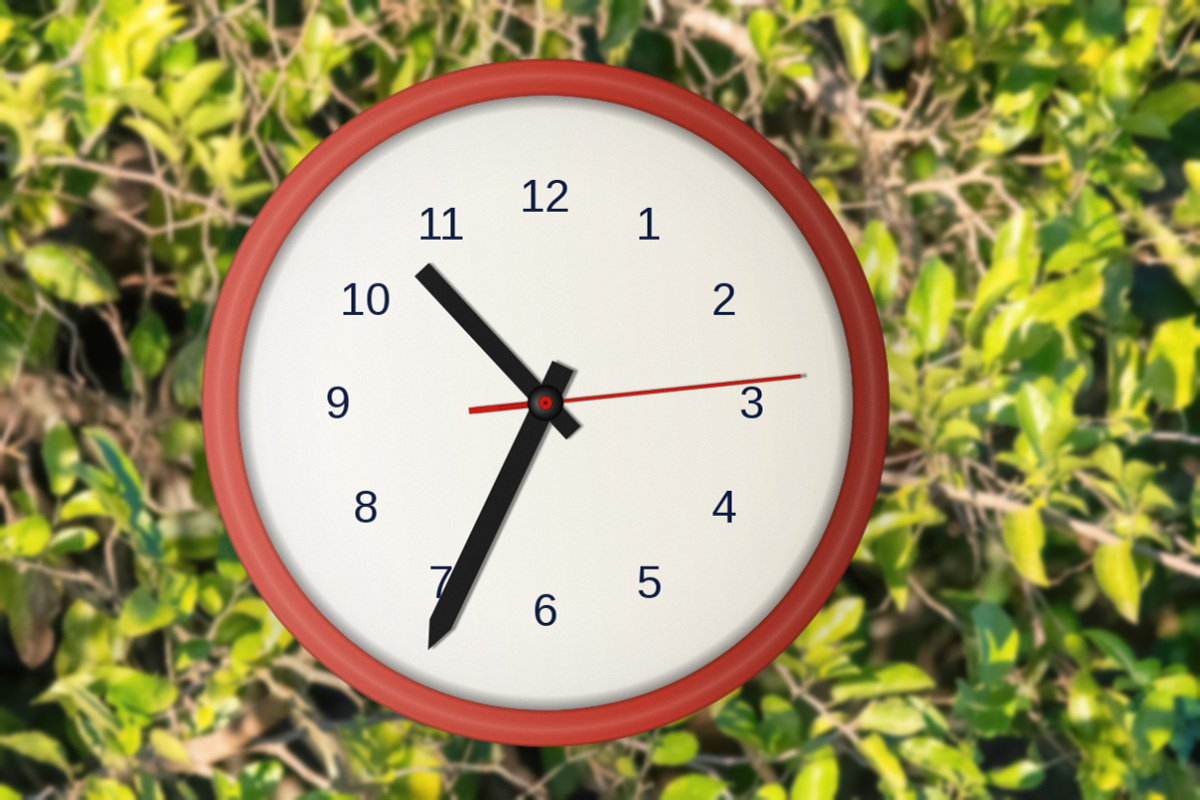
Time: **10:34:14**
